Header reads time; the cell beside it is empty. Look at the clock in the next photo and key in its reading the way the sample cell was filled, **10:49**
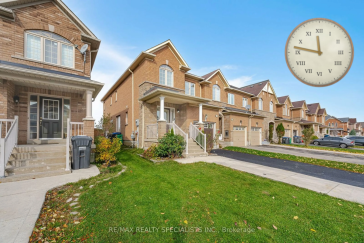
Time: **11:47**
